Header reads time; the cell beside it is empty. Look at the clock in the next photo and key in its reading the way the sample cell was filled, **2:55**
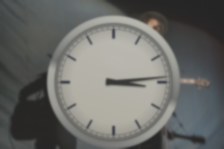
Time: **3:14**
